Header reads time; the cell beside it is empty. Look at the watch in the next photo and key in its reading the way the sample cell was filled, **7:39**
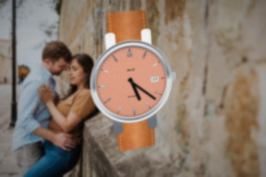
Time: **5:22**
